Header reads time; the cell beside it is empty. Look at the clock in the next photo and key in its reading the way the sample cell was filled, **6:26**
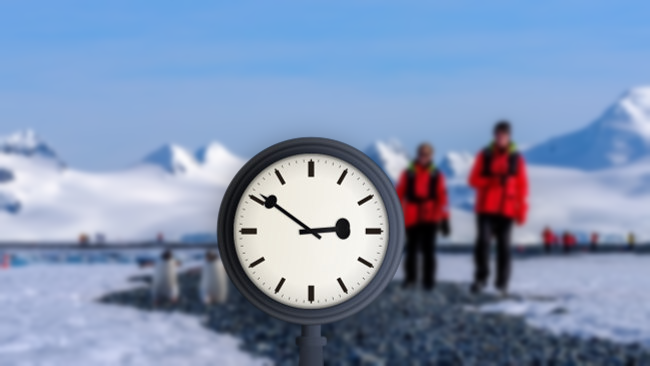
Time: **2:51**
